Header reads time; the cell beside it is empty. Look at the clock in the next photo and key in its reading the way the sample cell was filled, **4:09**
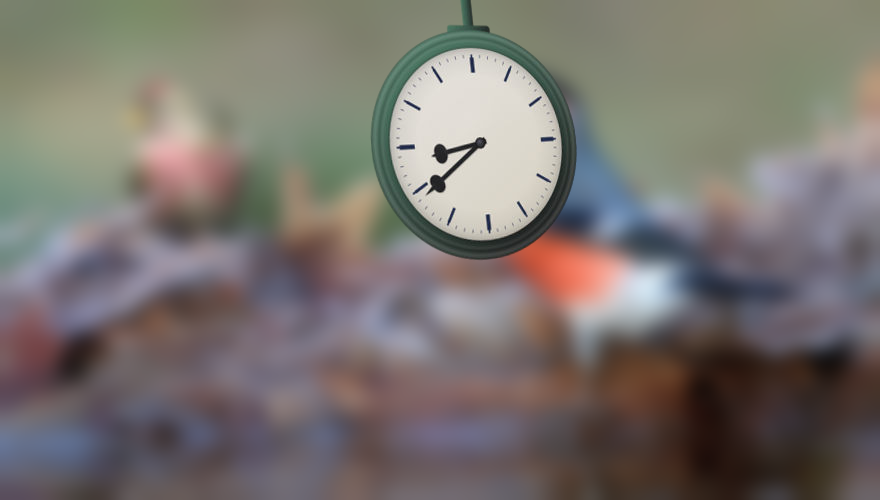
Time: **8:39**
